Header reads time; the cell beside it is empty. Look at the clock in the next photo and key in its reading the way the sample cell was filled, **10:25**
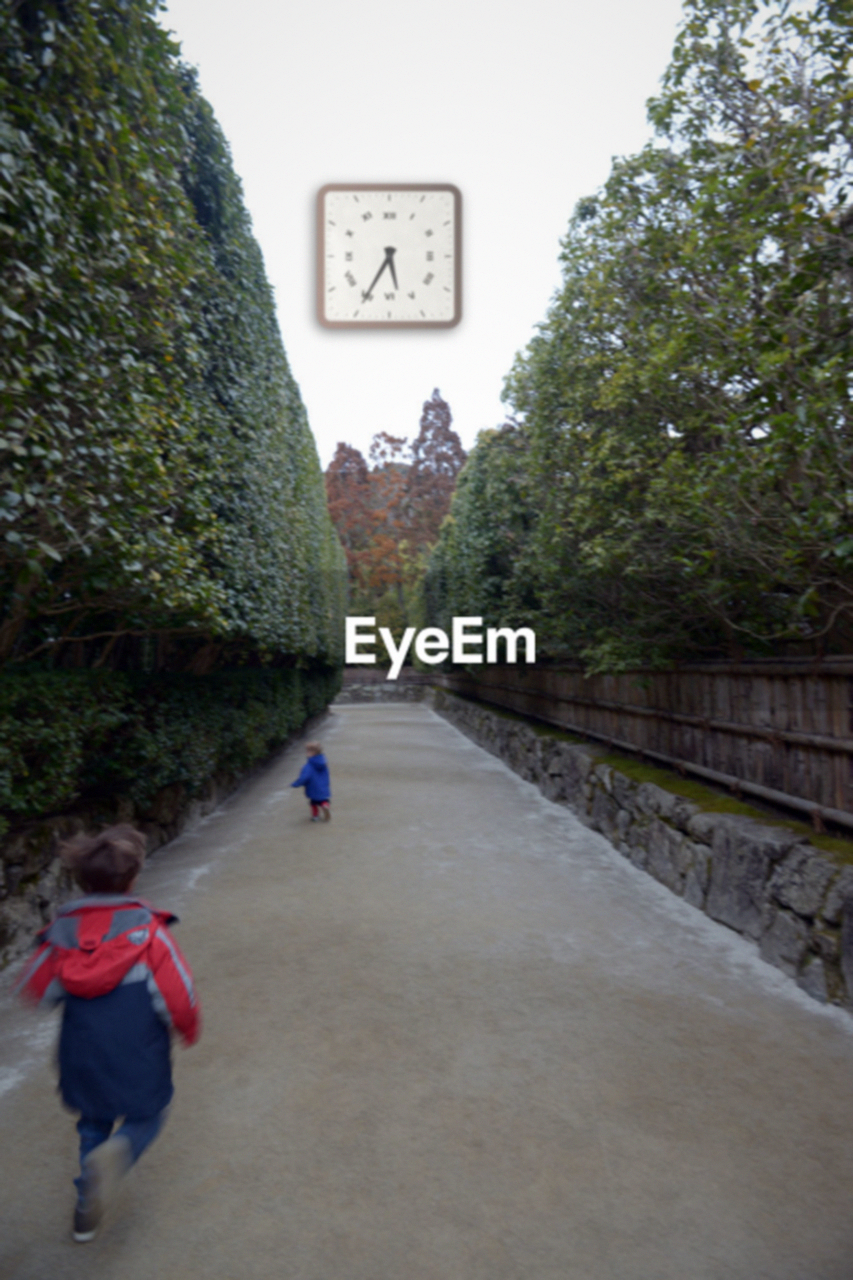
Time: **5:35**
